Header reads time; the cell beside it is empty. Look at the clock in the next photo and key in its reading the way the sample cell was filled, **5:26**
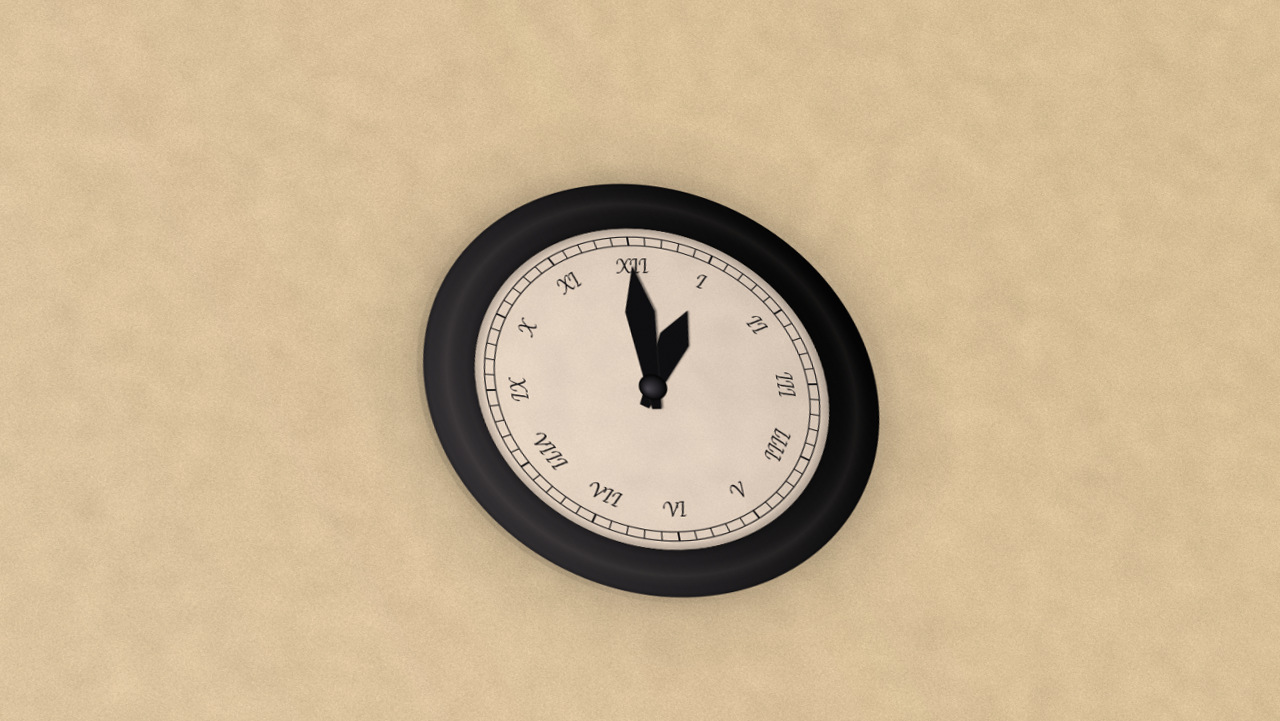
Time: **1:00**
